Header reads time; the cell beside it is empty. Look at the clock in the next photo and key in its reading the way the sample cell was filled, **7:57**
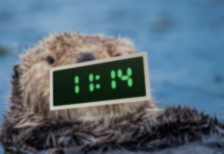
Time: **11:14**
